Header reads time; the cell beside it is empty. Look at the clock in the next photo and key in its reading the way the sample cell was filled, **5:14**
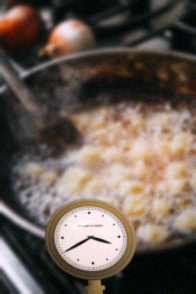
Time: **3:40**
